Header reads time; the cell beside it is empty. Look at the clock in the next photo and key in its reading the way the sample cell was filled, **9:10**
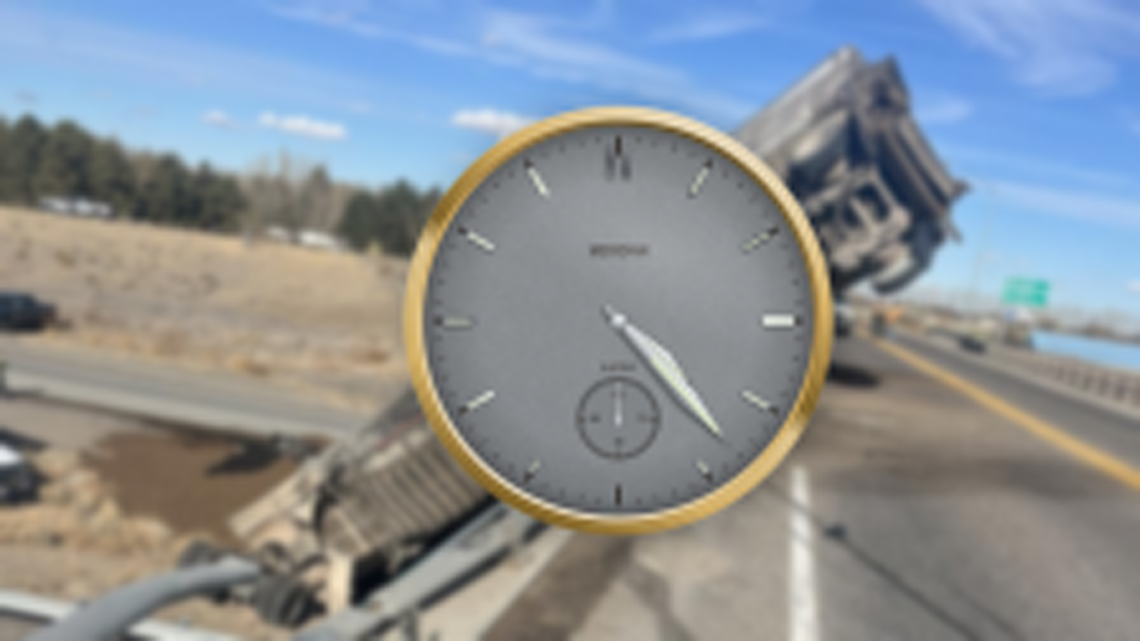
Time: **4:23**
